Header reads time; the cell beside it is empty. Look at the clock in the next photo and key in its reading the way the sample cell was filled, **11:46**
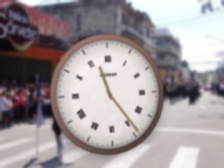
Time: **11:24**
